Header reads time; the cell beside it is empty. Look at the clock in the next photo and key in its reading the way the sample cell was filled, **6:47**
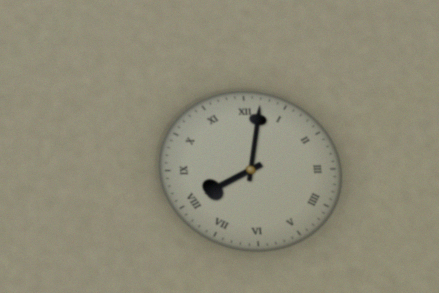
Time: **8:02**
